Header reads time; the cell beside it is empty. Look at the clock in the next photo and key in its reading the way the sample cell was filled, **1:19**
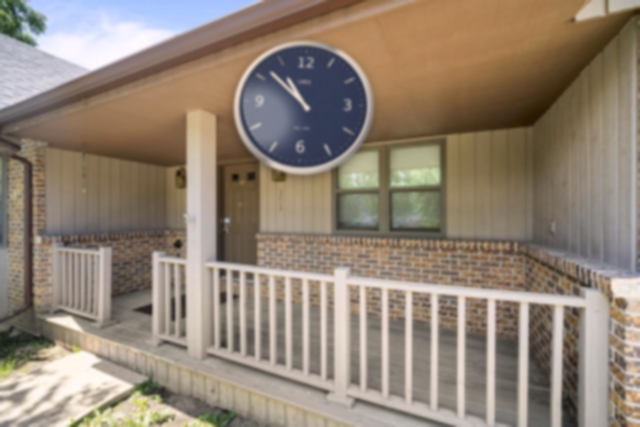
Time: **10:52**
